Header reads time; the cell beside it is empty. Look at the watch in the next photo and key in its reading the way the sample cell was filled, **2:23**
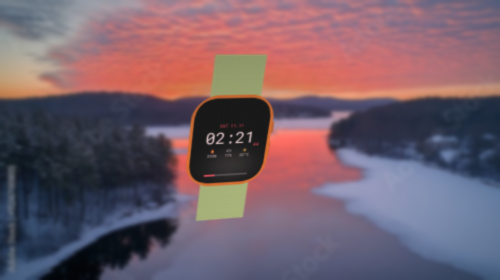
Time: **2:21**
